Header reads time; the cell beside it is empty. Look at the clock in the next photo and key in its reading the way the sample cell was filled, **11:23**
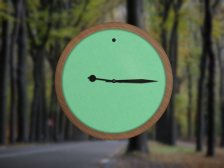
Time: **9:15**
